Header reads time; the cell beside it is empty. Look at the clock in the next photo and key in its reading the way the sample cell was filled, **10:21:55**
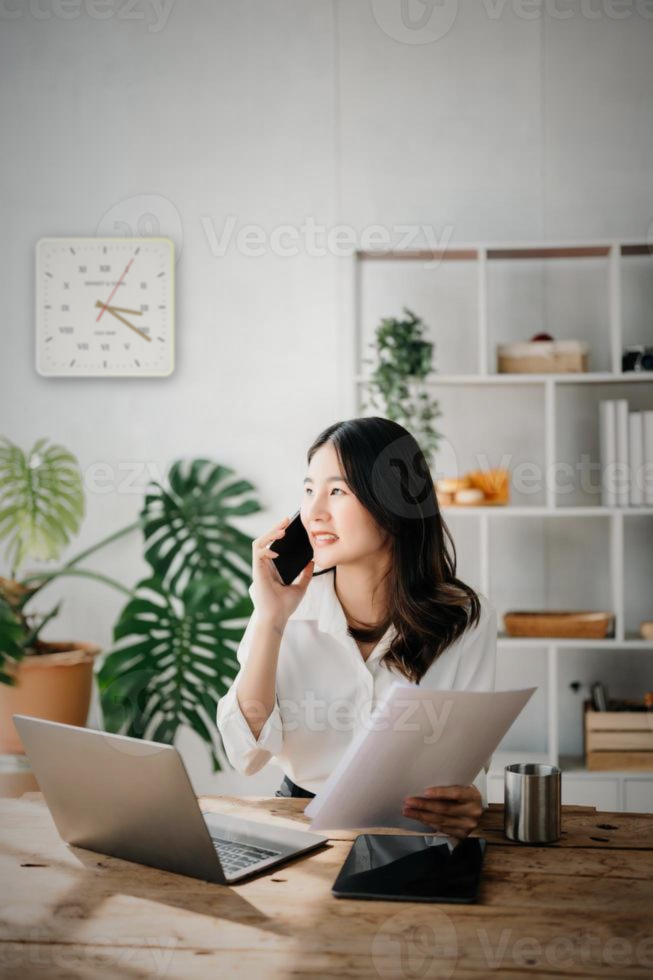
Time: **3:21:05**
